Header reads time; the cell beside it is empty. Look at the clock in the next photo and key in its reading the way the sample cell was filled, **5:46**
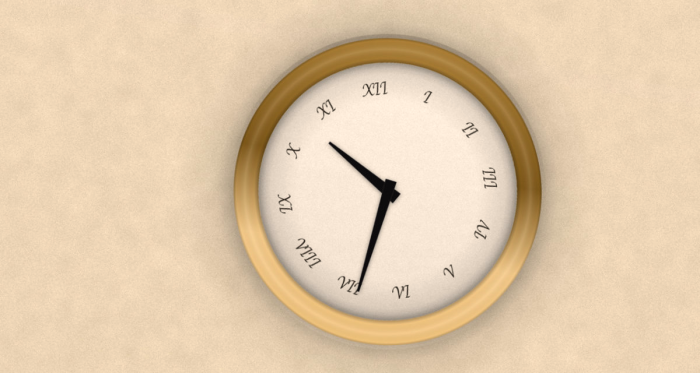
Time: **10:34**
